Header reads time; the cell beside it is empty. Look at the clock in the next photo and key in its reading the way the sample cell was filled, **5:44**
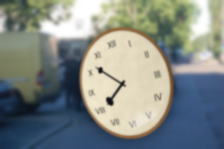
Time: **7:52**
